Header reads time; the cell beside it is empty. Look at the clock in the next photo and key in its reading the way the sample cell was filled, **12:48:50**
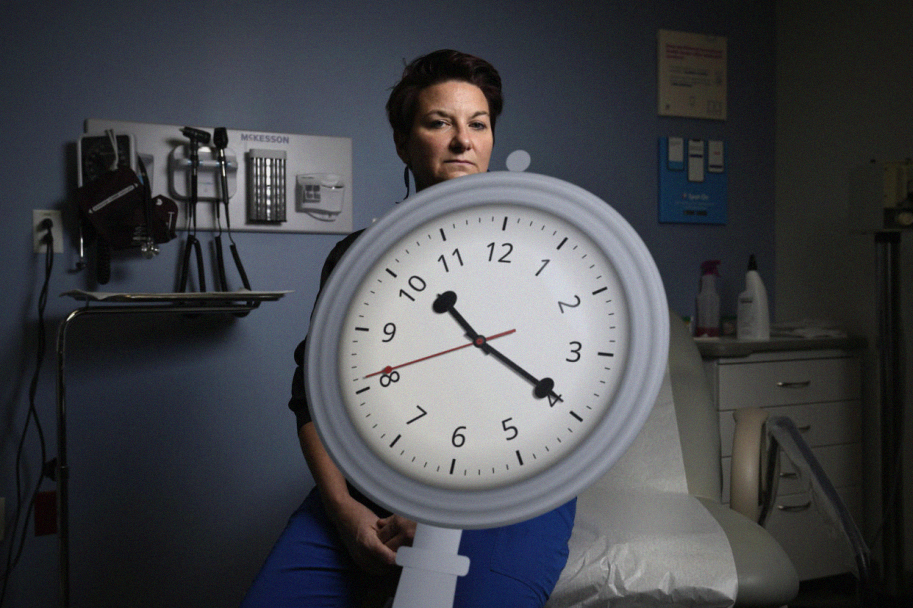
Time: **10:19:41**
